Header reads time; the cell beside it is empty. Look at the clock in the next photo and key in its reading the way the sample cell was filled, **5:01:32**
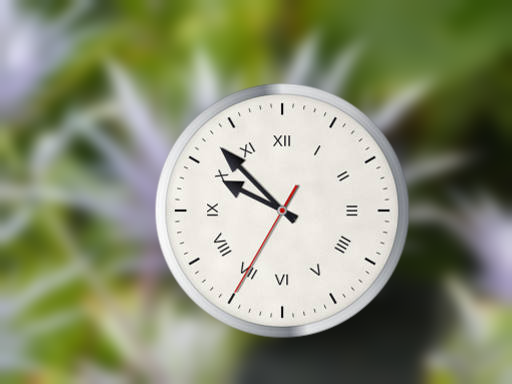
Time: **9:52:35**
